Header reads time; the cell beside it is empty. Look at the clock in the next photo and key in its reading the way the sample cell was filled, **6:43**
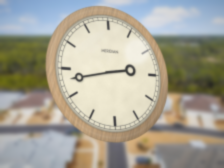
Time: **2:43**
